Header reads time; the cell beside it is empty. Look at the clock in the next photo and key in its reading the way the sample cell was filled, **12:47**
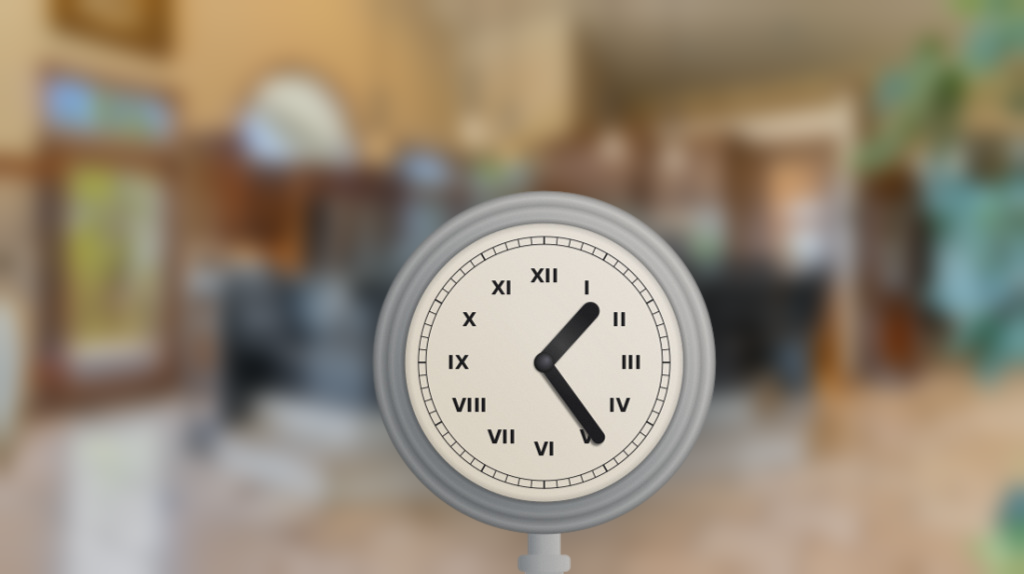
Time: **1:24**
